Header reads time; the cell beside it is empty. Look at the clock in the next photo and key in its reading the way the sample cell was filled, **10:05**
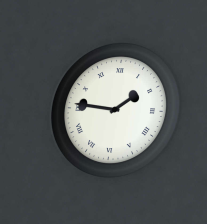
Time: **1:46**
